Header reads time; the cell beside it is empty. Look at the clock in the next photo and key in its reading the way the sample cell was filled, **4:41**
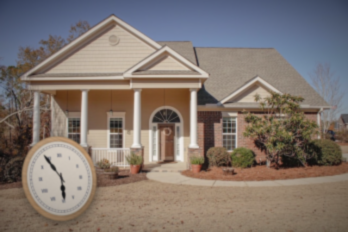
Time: **5:54**
